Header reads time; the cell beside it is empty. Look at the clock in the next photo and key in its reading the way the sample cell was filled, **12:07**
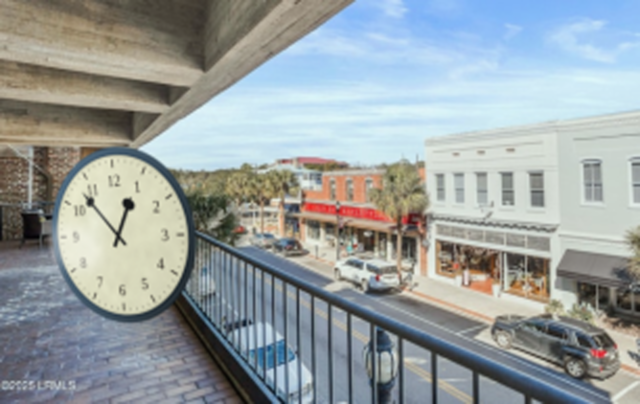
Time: **12:53**
